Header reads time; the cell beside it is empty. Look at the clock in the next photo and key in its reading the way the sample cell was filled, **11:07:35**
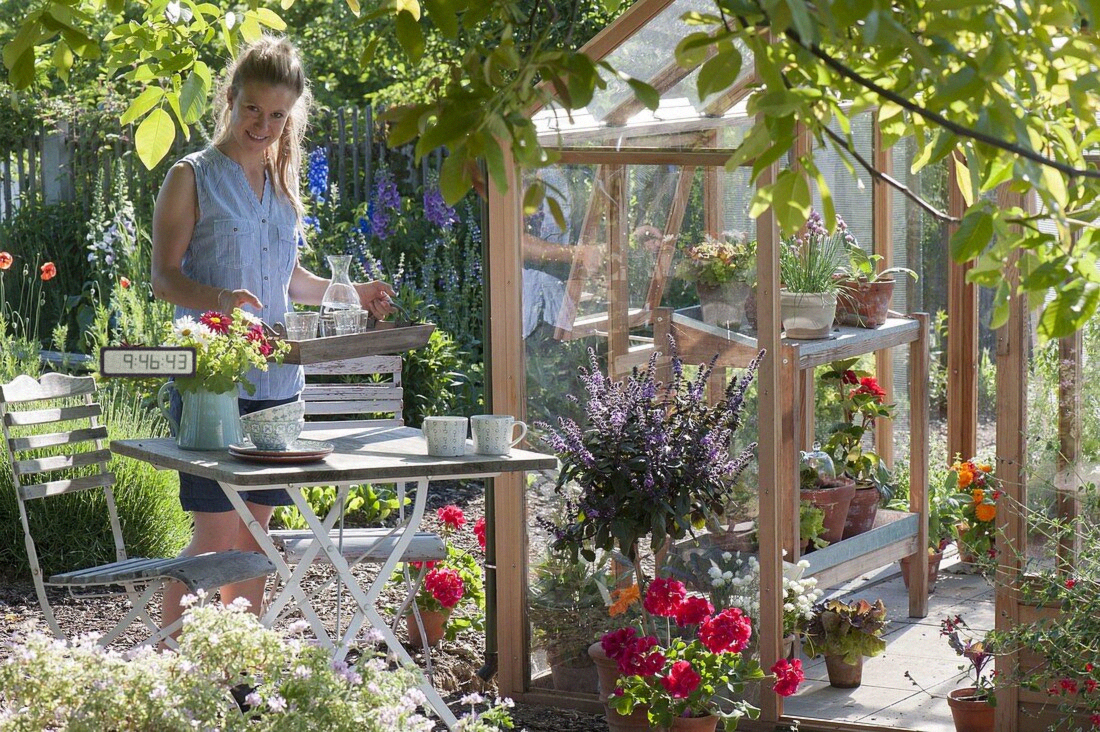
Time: **9:46:43**
